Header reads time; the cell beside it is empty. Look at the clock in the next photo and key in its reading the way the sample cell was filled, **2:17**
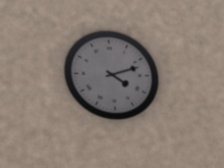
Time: **4:12**
